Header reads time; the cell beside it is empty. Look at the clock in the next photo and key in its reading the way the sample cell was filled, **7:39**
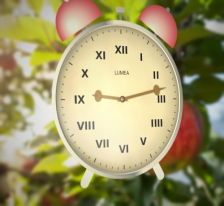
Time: **9:13**
